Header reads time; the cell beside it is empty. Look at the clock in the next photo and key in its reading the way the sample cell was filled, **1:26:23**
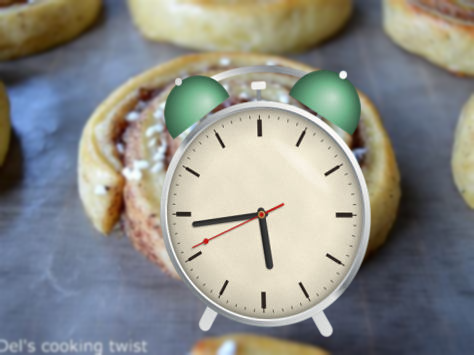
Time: **5:43:41**
